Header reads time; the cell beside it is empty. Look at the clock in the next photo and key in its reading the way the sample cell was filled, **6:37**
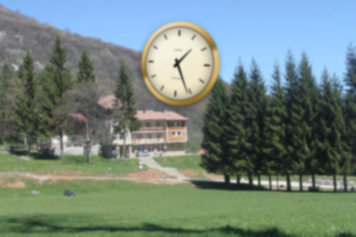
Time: **1:26**
